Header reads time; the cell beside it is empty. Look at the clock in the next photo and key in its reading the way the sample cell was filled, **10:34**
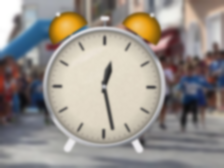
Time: **12:28**
